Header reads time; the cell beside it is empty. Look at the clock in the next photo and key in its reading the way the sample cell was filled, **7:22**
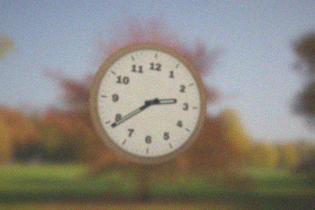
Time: **2:39**
